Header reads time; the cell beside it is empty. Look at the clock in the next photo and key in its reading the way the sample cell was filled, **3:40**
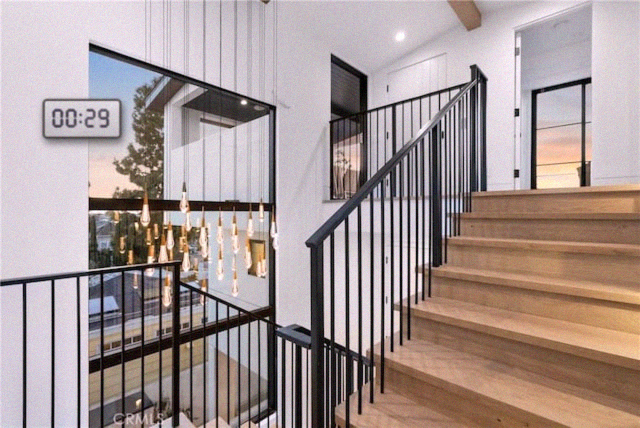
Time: **0:29**
